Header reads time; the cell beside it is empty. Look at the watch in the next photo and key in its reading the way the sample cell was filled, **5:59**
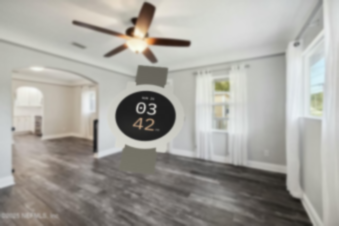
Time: **3:42**
